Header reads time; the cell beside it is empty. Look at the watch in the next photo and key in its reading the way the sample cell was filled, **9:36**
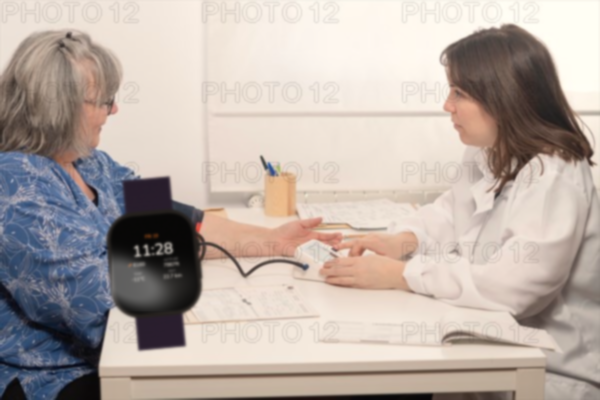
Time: **11:28**
